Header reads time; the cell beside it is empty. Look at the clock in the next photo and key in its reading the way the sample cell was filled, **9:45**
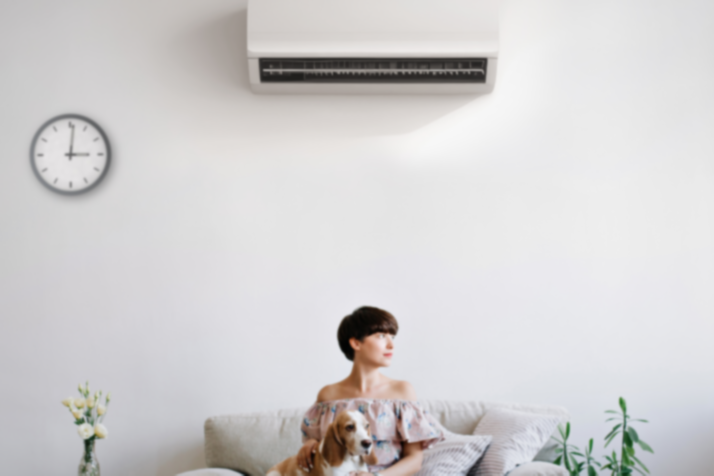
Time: **3:01**
